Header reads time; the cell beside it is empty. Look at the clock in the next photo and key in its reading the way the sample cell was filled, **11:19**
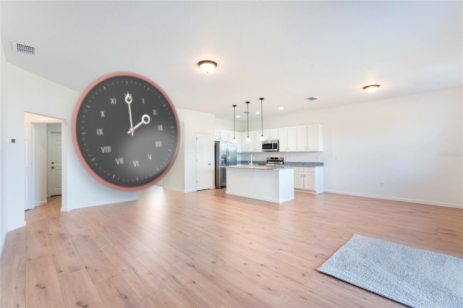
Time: **2:00**
